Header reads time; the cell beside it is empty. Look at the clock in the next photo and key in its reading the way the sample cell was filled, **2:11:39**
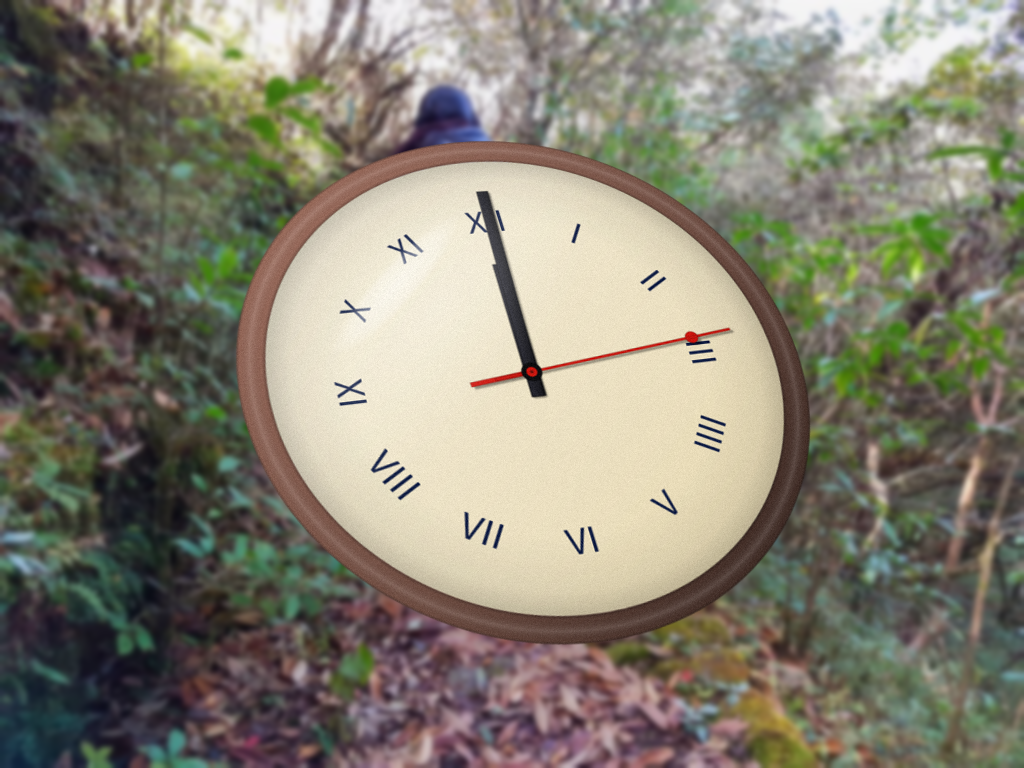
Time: **12:00:14**
